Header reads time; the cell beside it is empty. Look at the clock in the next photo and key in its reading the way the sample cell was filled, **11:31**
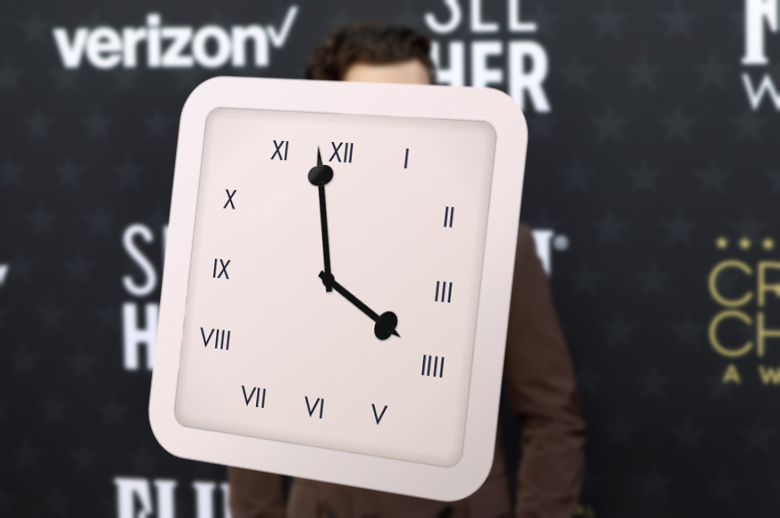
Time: **3:58**
